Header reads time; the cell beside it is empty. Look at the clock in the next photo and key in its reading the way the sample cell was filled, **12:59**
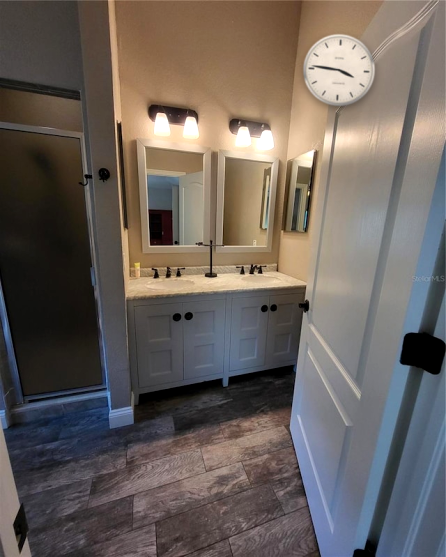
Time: **3:46**
